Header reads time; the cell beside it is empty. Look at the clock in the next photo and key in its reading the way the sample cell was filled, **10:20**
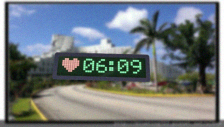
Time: **6:09**
